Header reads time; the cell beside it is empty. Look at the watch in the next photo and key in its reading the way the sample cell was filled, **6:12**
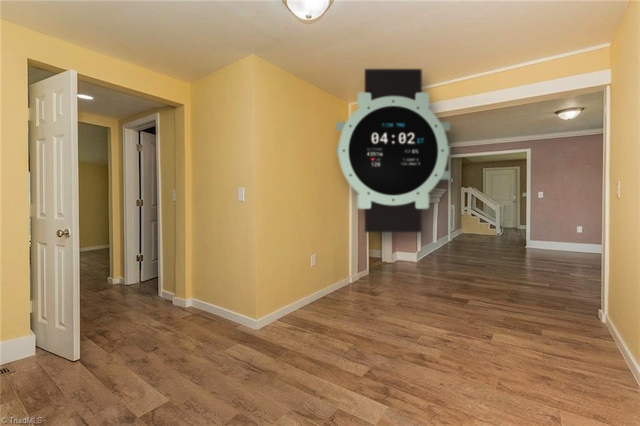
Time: **4:02**
